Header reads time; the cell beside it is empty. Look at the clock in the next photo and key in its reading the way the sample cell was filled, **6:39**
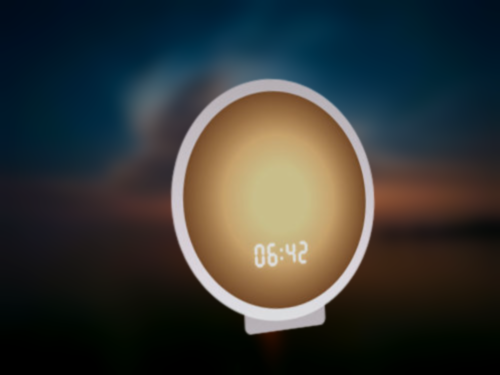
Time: **6:42**
